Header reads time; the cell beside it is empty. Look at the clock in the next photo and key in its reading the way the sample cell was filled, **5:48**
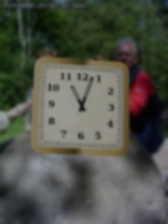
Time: **11:03**
